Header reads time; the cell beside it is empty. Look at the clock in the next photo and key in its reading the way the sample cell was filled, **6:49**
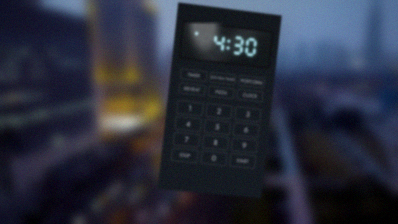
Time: **4:30**
